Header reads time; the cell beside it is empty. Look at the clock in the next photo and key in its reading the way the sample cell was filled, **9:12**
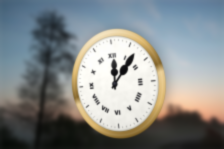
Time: **12:07**
